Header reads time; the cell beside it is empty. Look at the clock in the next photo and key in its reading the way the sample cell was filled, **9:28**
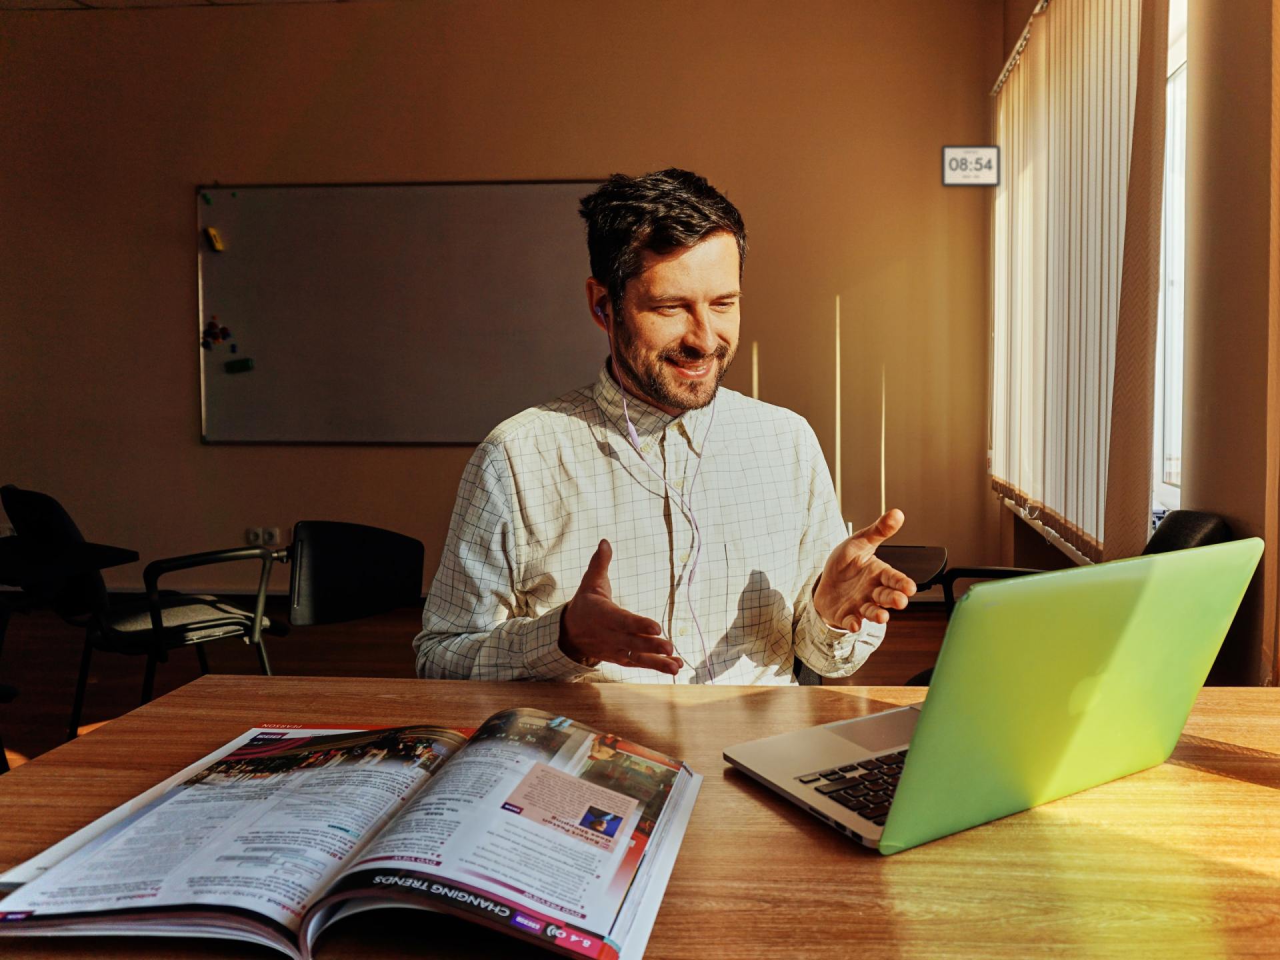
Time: **8:54**
